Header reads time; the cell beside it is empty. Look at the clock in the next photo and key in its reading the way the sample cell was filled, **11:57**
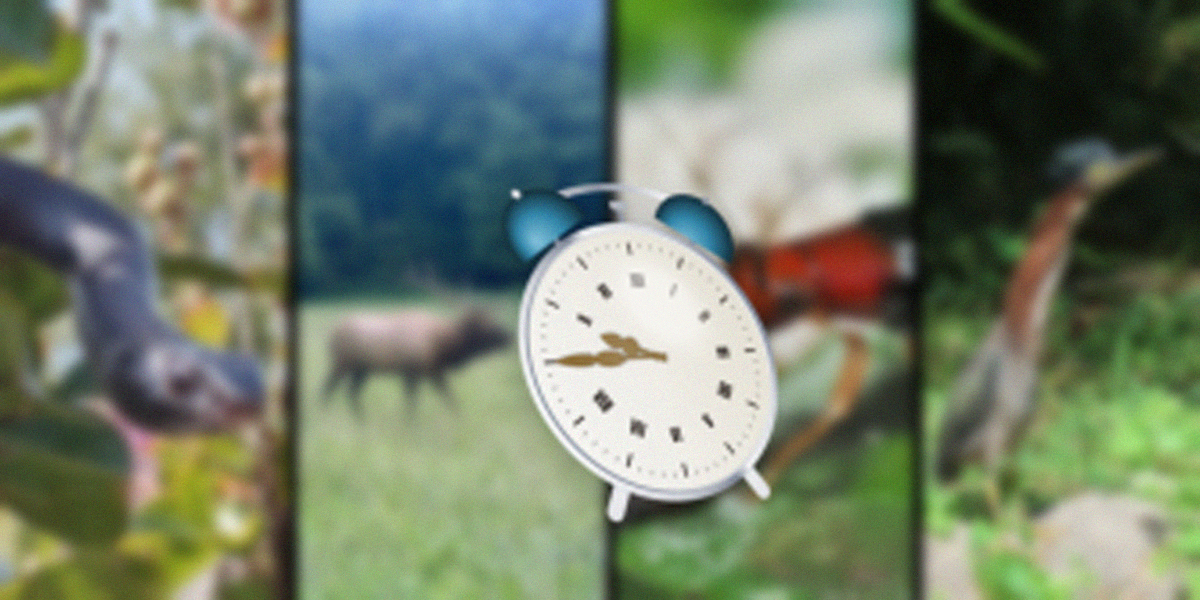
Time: **9:45**
